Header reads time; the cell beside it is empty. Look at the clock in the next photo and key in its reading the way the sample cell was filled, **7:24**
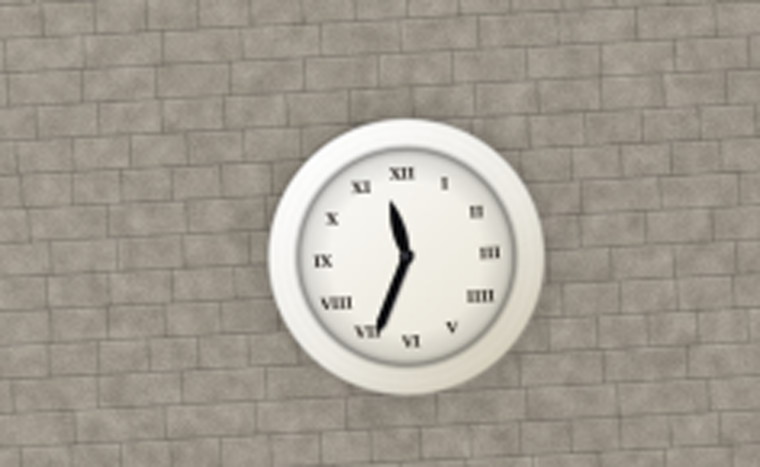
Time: **11:34**
